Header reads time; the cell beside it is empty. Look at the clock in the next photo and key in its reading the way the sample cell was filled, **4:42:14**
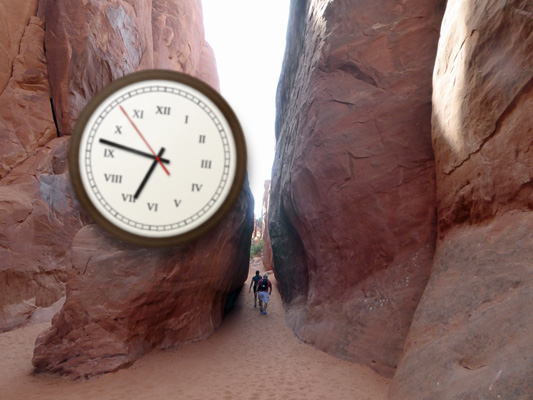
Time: **6:46:53**
